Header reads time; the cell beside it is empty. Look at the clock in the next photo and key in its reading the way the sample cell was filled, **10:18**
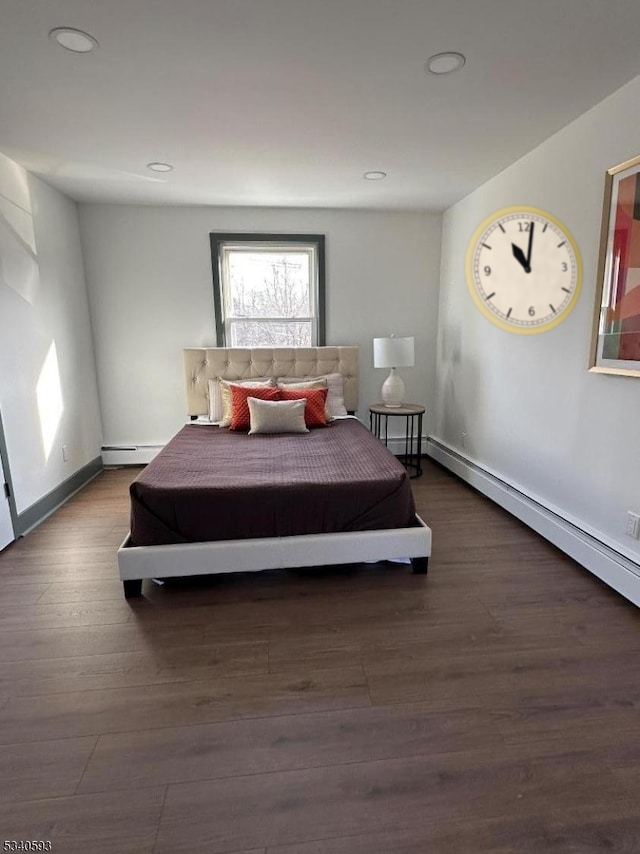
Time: **11:02**
